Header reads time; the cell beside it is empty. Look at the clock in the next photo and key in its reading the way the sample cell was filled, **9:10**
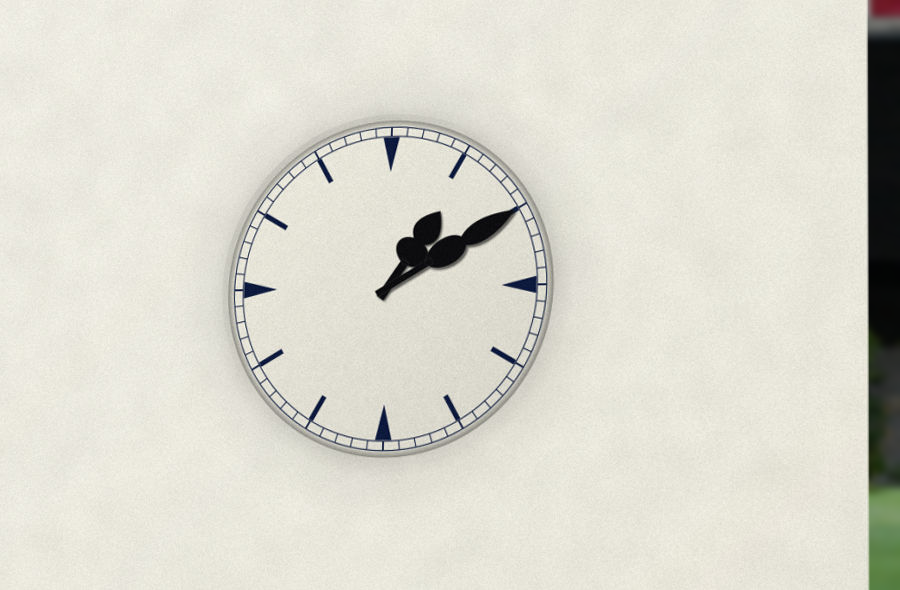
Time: **1:10**
